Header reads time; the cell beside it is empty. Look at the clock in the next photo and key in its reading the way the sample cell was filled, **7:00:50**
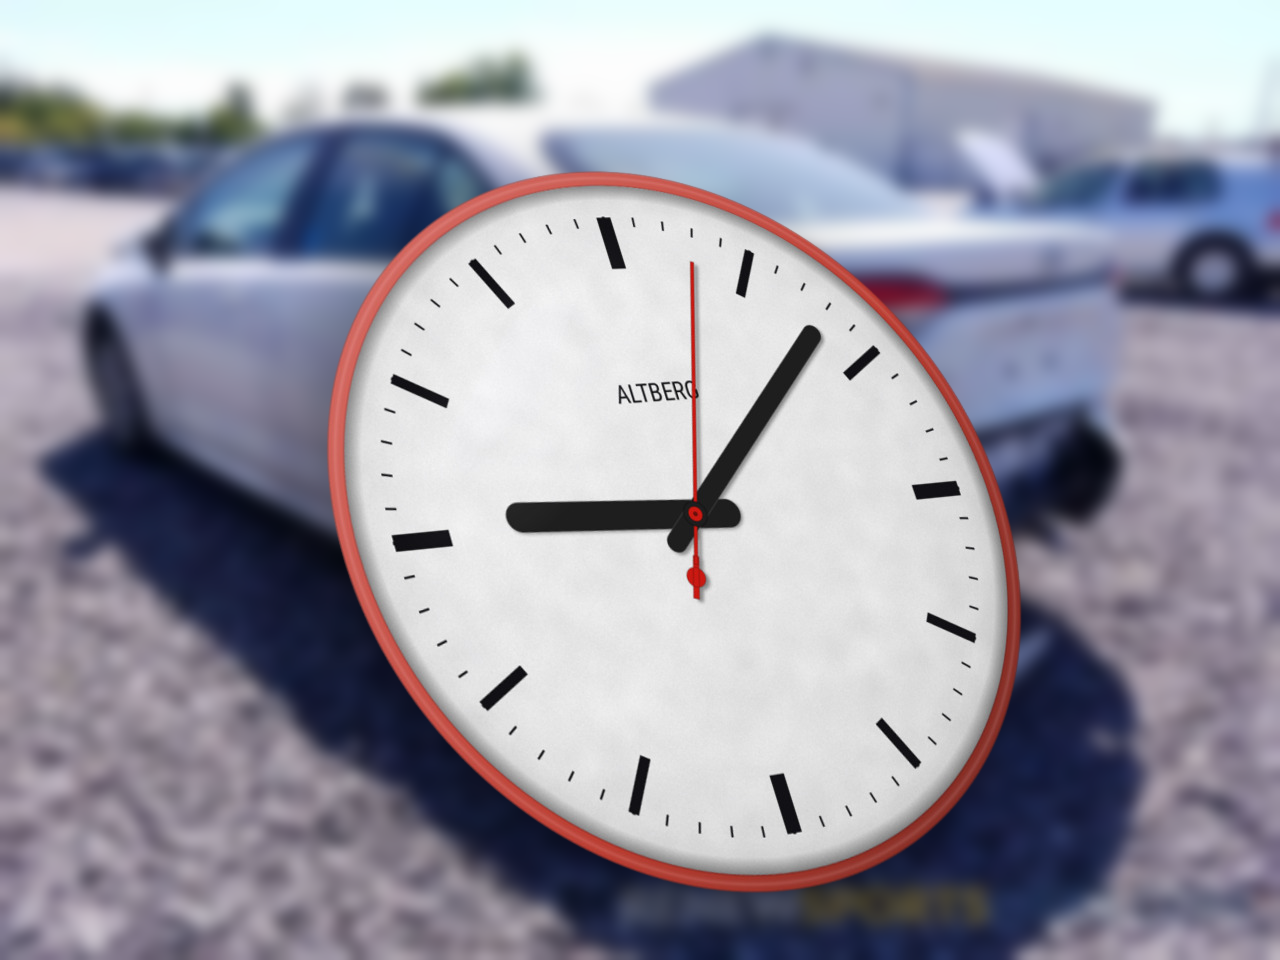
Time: **9:08:03**
